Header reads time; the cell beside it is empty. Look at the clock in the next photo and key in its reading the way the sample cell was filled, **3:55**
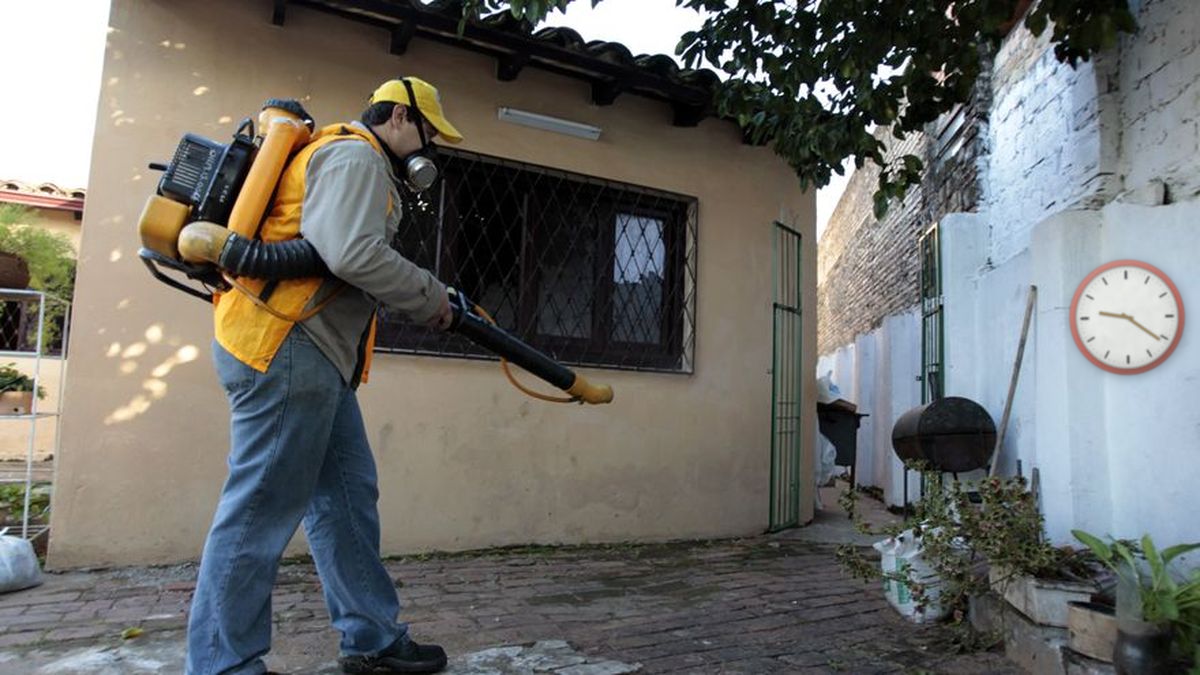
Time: **9:21**
